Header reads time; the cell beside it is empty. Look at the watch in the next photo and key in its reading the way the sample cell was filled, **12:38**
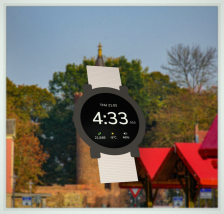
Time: **4:33**
